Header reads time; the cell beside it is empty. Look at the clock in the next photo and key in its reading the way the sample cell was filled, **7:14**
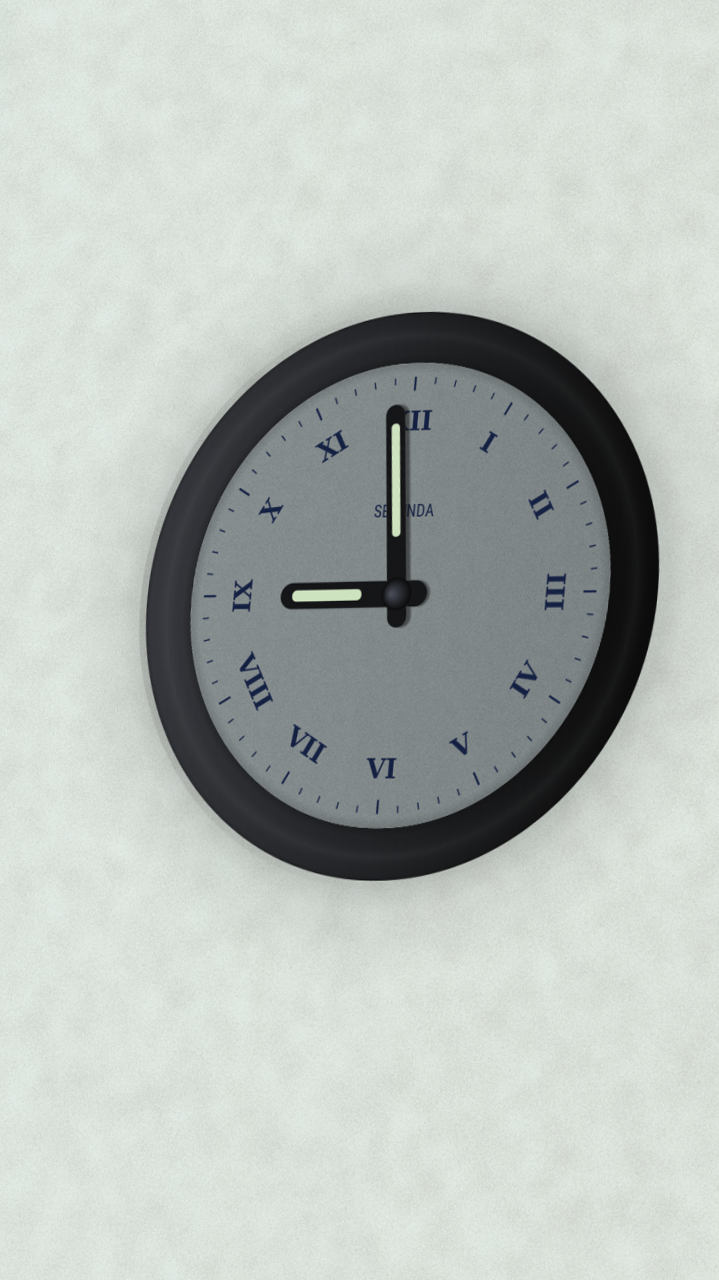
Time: **8:59**
